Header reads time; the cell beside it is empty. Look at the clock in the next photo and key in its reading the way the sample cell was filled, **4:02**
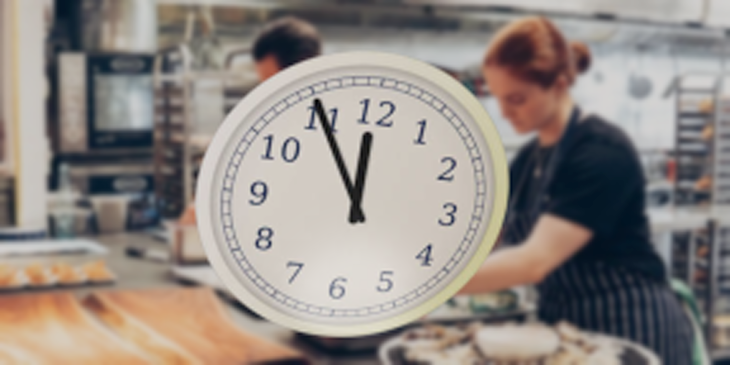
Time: **11:55**
